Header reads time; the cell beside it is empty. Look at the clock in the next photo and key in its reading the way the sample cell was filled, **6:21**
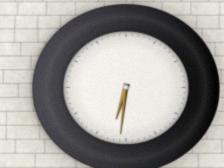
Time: **6:31**
